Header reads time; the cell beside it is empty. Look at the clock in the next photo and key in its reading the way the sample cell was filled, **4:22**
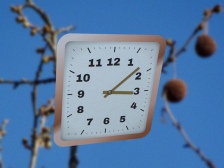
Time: **3:08**
